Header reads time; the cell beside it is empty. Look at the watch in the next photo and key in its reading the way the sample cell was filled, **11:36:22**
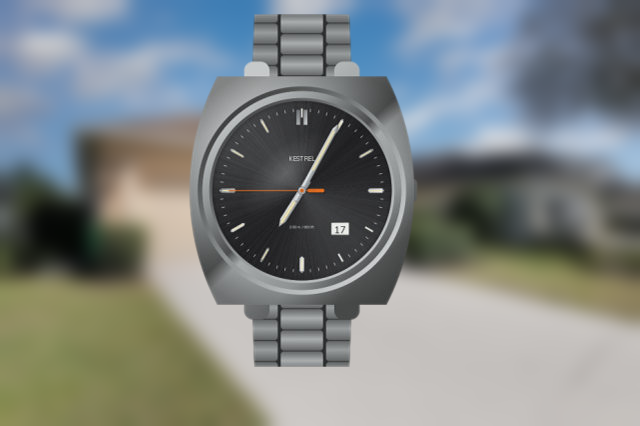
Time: **7:04:45**
